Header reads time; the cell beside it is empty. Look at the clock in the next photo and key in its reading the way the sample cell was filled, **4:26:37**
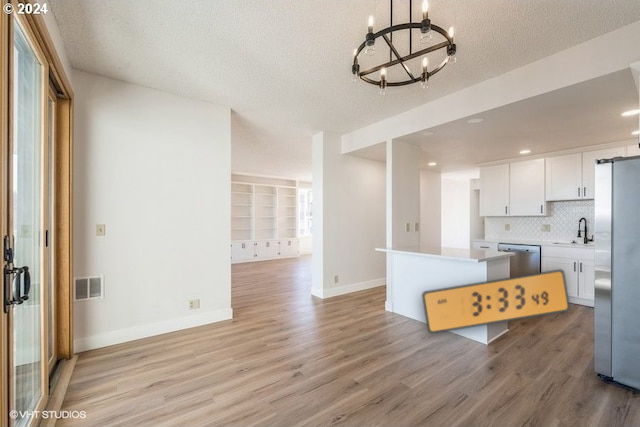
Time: **3:33:49**
